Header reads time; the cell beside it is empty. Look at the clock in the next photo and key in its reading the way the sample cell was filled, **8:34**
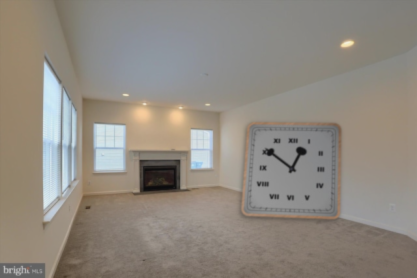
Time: **12:51**
